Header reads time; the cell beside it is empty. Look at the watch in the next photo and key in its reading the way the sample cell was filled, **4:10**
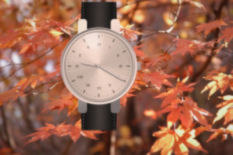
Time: **9:20**
